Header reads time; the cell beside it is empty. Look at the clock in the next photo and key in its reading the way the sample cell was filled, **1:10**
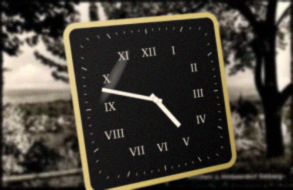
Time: **4:48**
